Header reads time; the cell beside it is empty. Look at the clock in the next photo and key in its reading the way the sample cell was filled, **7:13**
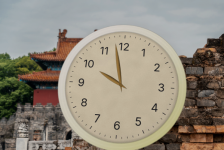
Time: **9:58**
